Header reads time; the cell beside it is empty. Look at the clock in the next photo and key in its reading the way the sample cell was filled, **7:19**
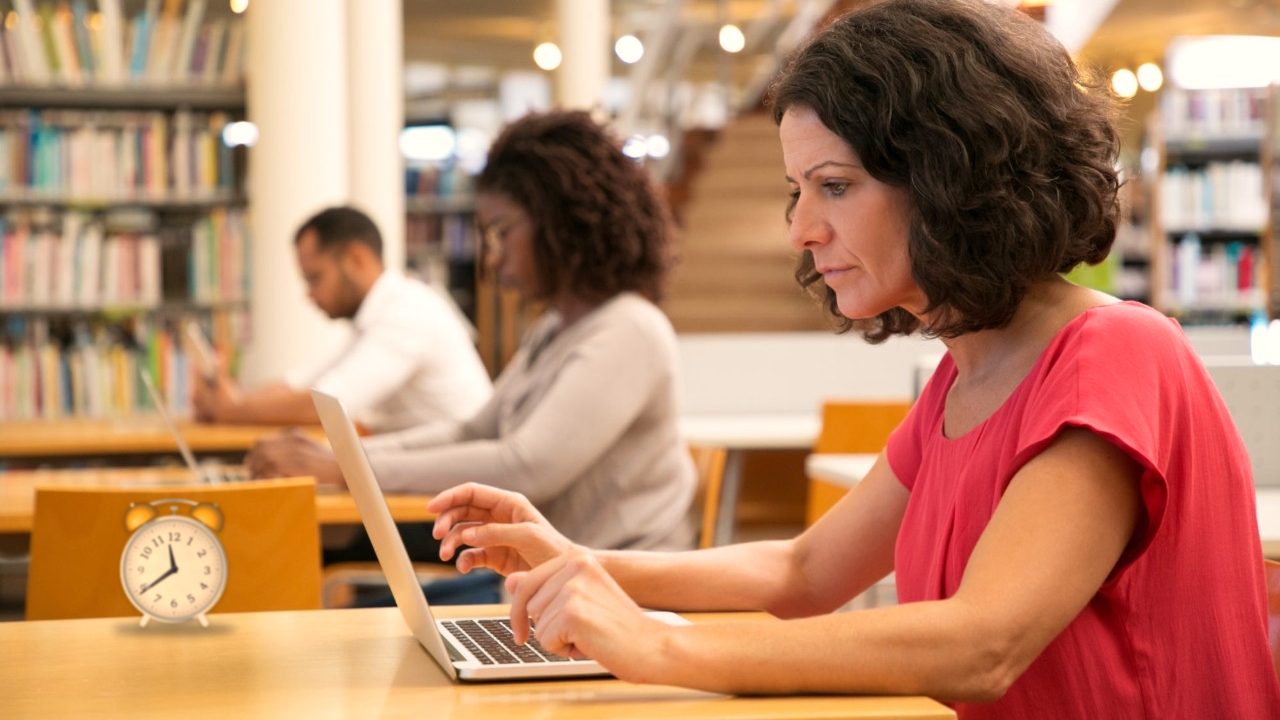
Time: **11:39**
